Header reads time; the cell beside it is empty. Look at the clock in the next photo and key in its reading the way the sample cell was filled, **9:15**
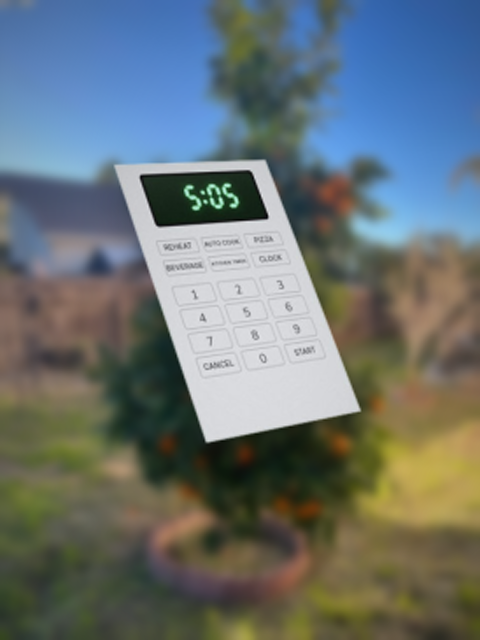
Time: **5:05**
